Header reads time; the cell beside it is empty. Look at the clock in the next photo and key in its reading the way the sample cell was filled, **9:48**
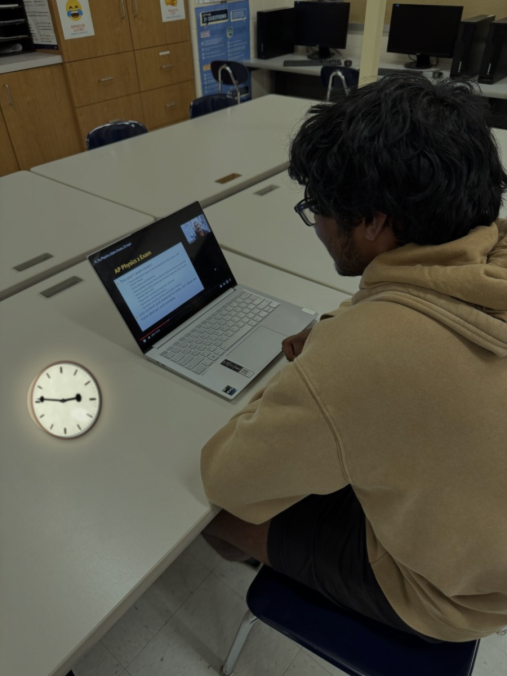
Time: **2:46**
